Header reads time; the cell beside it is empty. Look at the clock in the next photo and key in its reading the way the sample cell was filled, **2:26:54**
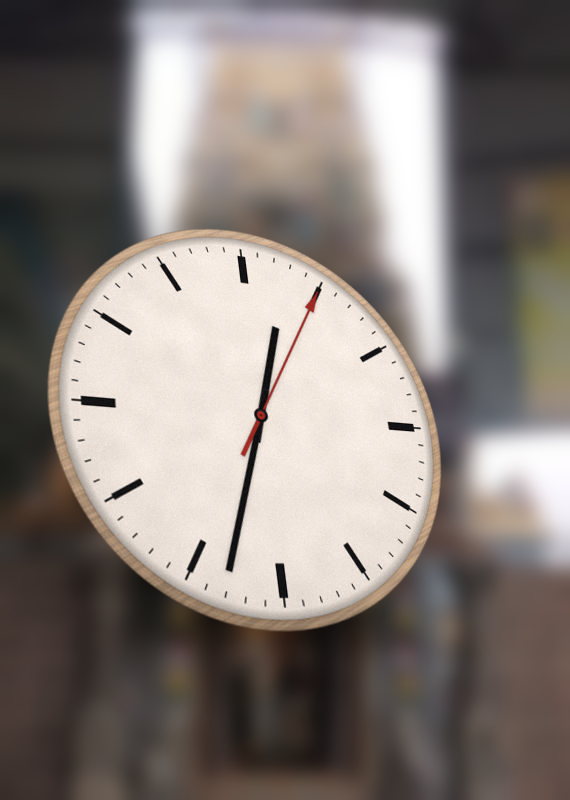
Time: **12:33:05**
